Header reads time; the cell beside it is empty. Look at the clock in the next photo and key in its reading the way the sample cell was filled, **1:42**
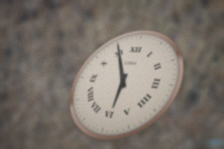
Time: **5:55**
